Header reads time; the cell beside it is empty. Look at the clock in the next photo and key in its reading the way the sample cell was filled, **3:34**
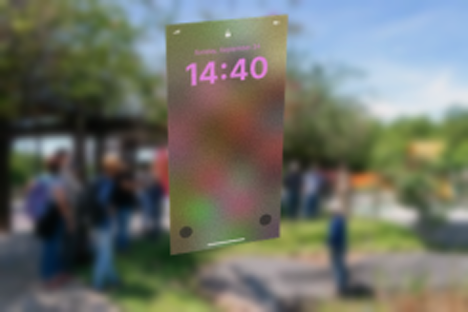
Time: **14:40**
